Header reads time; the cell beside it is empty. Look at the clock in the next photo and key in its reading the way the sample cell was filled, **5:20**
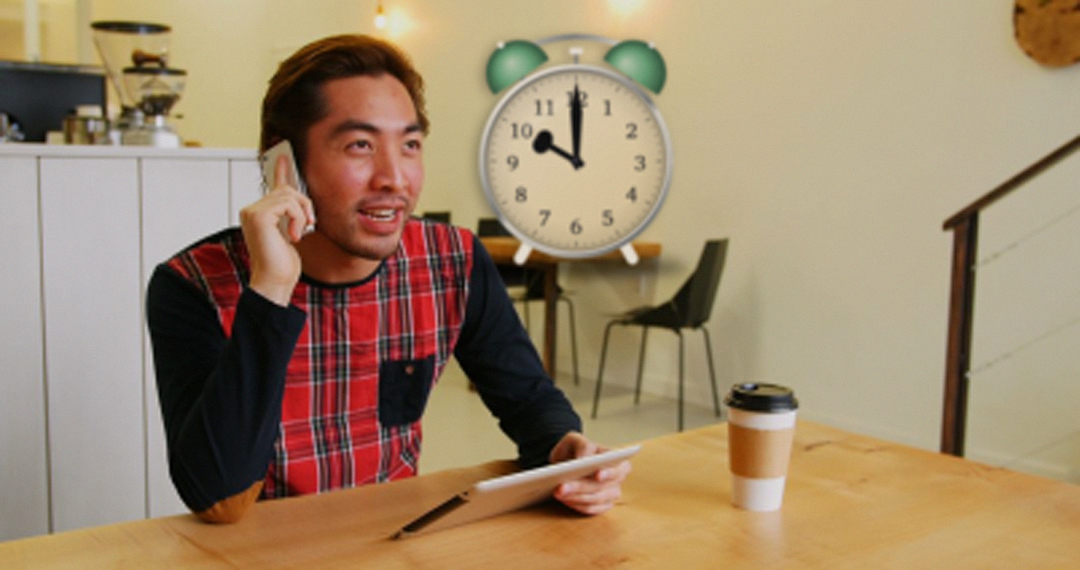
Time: **10:00**
